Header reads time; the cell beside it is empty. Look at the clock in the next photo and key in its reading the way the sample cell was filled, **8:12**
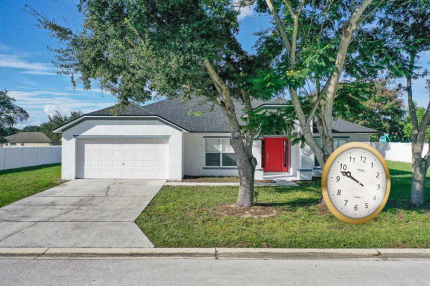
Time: **9:48**
